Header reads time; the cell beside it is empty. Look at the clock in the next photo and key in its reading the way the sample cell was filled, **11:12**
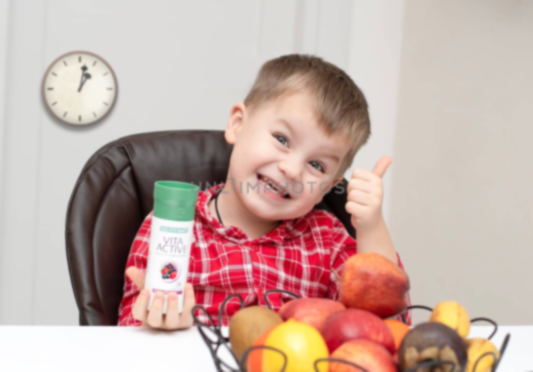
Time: **1:02**
